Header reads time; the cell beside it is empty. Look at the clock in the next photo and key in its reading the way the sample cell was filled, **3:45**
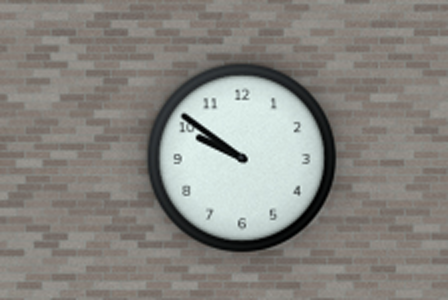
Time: **9:51**
